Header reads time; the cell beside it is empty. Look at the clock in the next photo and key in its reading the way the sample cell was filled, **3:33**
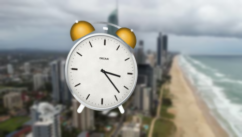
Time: **3:23**
